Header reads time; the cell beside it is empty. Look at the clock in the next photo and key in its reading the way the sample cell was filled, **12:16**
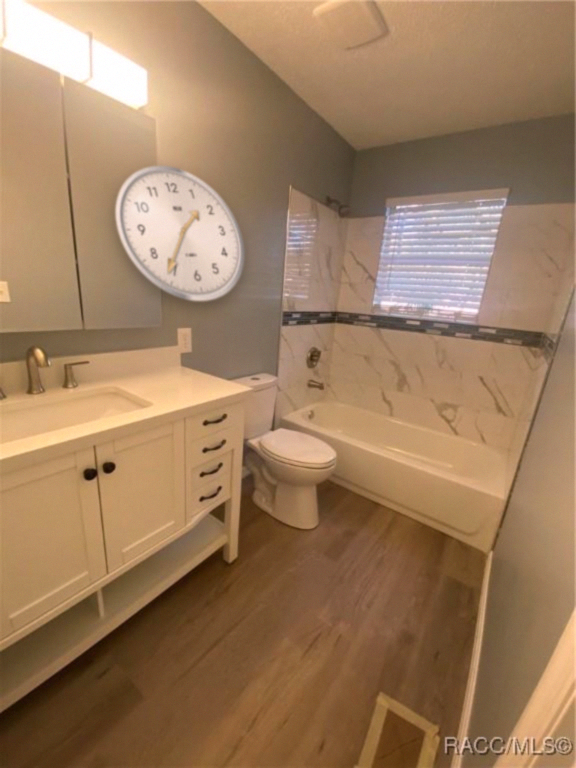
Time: **1:36**
